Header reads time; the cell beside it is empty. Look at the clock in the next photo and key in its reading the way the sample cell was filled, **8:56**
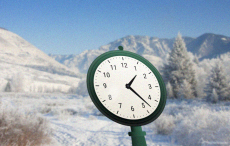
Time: **1:23**
